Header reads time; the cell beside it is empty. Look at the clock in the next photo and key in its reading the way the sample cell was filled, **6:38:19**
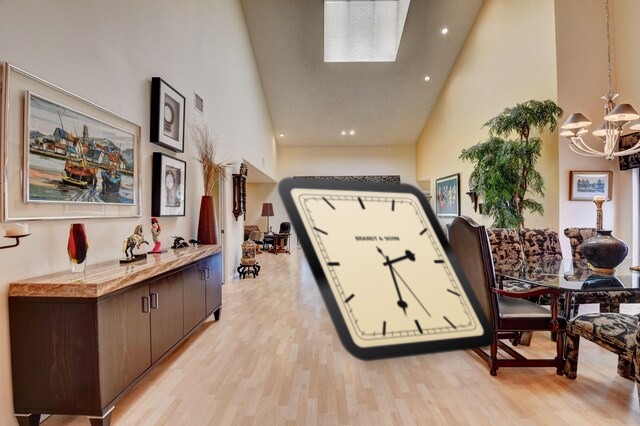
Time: **2:31:27**
